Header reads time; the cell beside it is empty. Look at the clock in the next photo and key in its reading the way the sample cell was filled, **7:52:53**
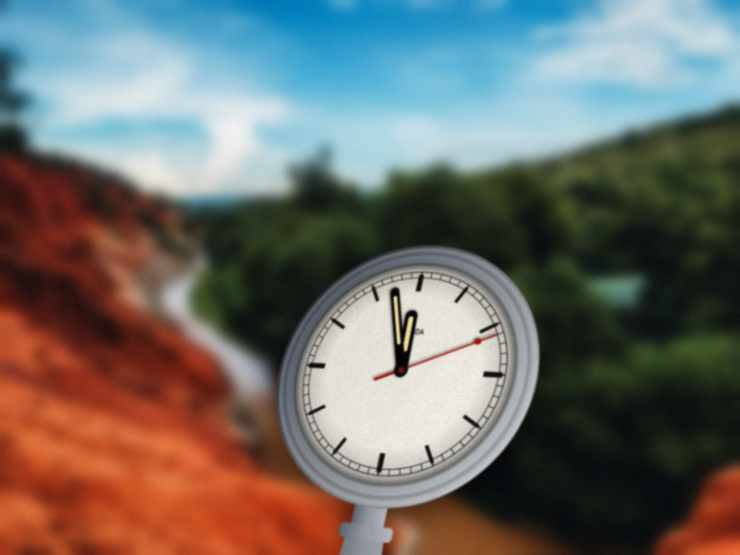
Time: **11:57:11**
